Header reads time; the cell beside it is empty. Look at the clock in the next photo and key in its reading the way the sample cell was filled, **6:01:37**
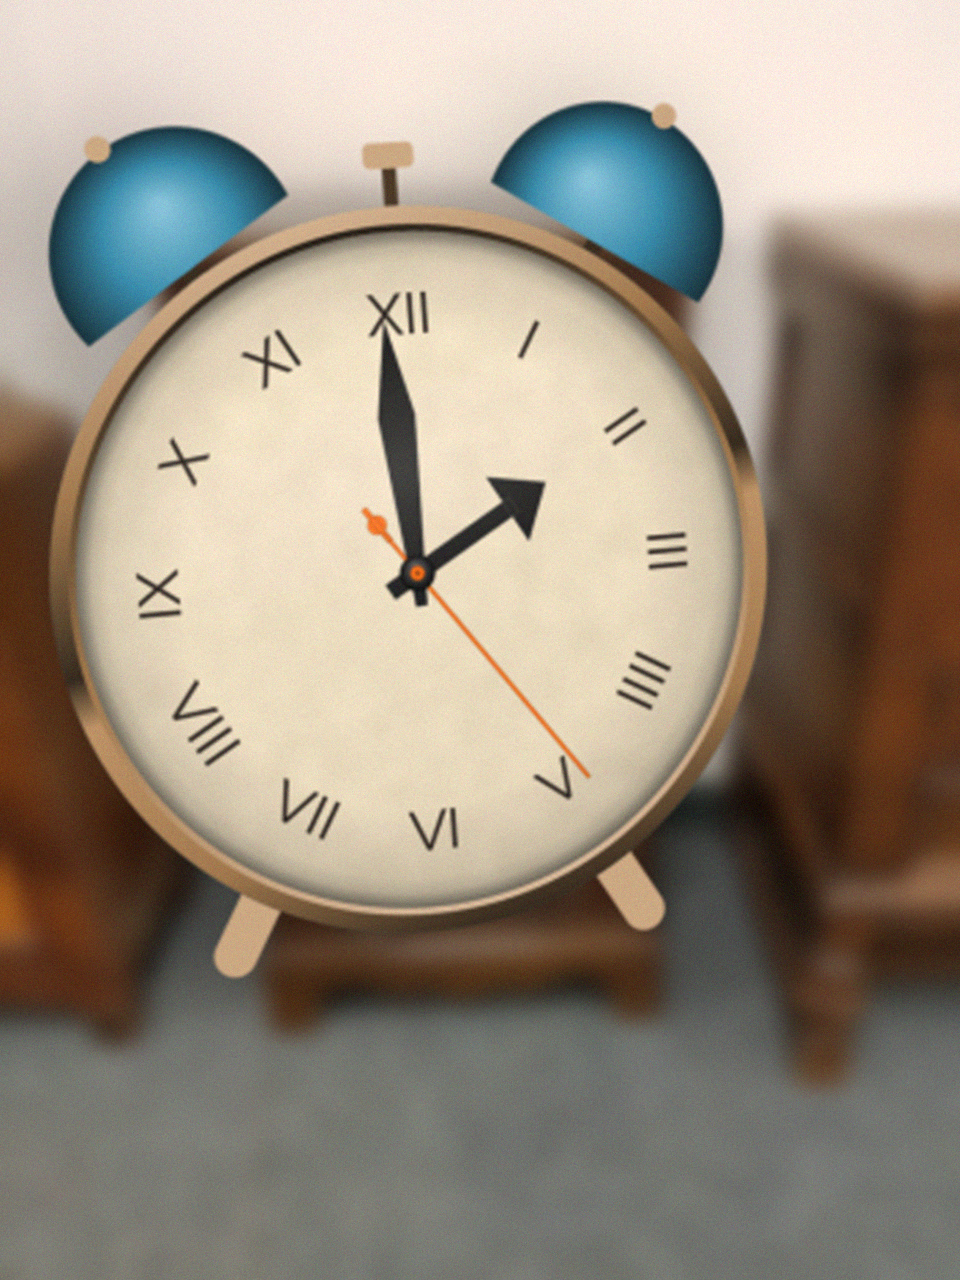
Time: **1:59:24**
